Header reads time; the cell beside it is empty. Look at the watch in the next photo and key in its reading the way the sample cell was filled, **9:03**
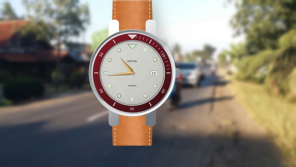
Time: **10:44**
